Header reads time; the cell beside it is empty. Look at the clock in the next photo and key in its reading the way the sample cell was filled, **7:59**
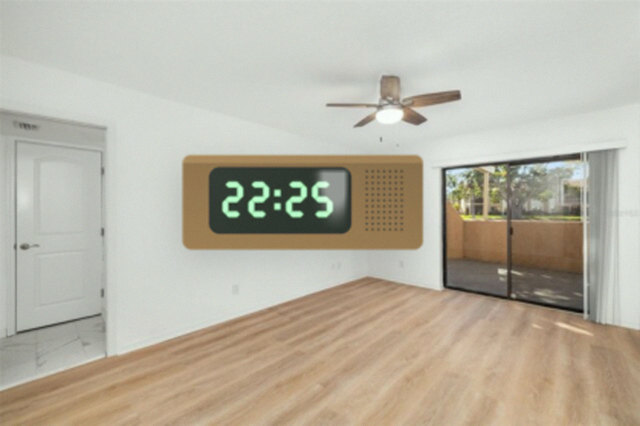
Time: **22:25**
